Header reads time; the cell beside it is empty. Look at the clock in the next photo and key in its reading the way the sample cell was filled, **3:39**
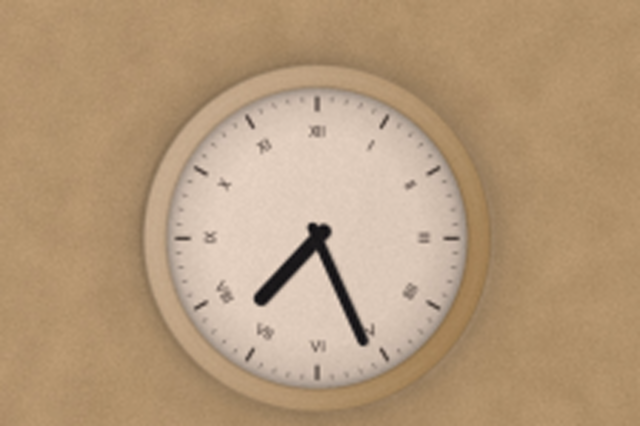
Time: **7:26**
